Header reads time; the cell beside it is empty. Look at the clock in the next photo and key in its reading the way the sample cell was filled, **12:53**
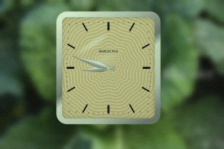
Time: **8:48**
